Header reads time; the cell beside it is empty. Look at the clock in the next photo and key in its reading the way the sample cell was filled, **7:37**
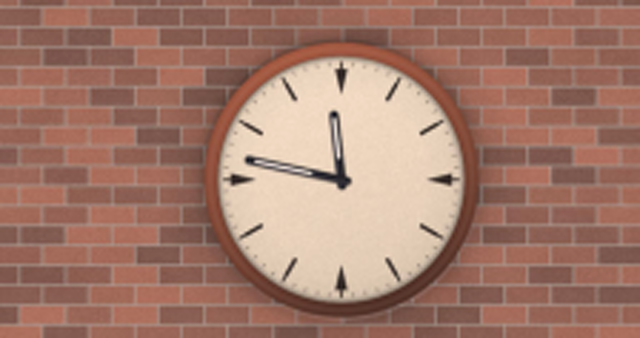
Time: **11:47**
